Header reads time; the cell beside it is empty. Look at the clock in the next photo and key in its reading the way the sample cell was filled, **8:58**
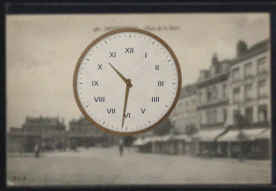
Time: **10:31**
